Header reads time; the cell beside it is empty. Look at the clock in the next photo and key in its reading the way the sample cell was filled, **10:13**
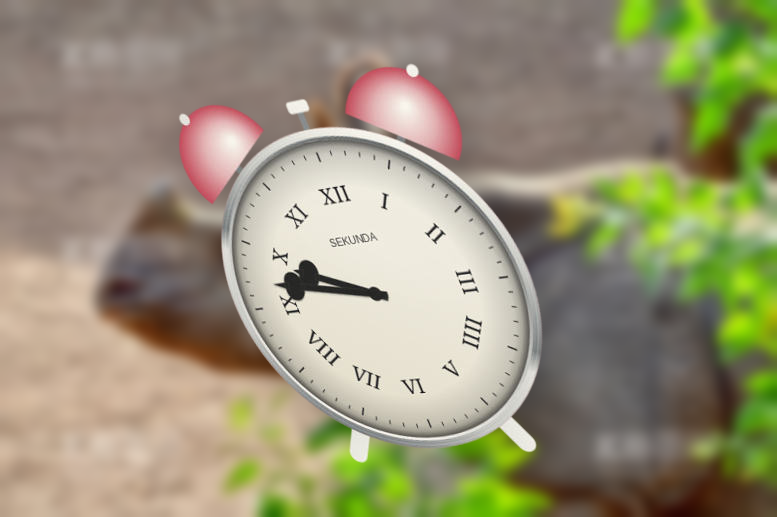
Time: **9:47**
